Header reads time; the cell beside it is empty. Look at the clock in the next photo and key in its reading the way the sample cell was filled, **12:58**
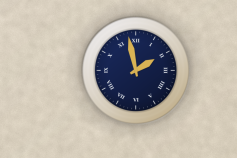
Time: **1:58**
